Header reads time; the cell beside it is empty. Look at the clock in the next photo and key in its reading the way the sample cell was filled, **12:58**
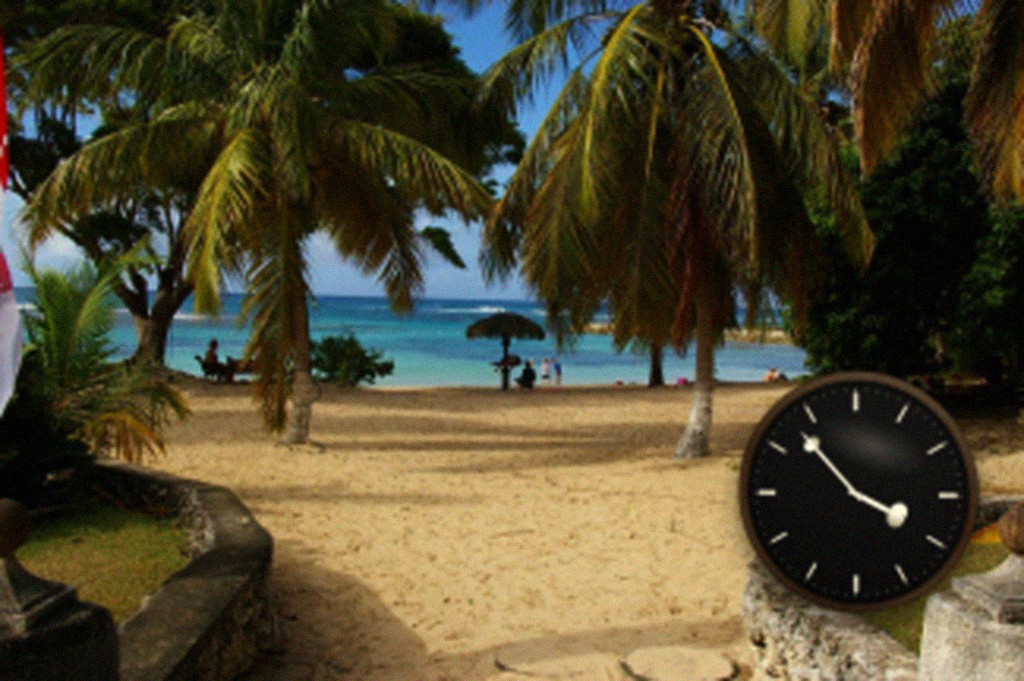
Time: **3:53**
